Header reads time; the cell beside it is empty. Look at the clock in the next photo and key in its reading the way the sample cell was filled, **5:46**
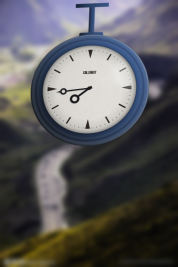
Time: **7:44**
